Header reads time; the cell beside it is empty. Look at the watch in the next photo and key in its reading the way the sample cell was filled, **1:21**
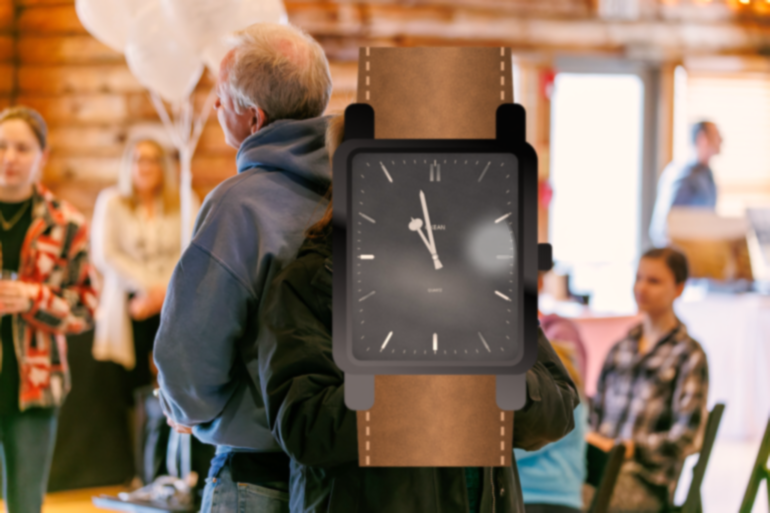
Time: **10:58**
